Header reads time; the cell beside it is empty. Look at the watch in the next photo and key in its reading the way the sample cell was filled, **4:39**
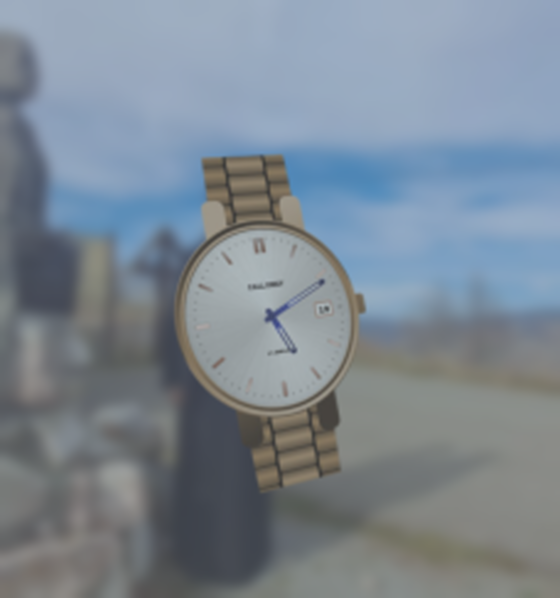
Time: **5:11**
